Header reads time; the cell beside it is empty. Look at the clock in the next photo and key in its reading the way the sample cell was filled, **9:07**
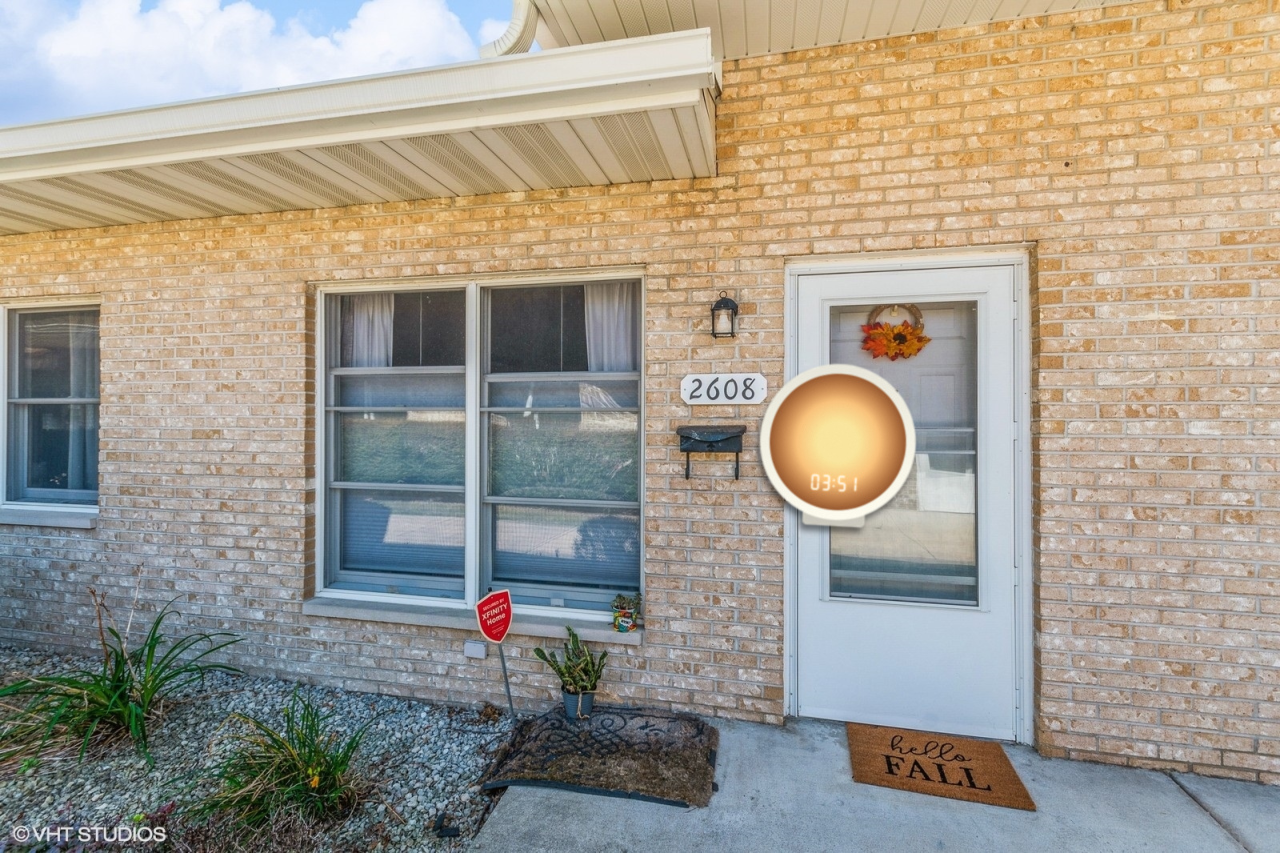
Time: **3:51**
